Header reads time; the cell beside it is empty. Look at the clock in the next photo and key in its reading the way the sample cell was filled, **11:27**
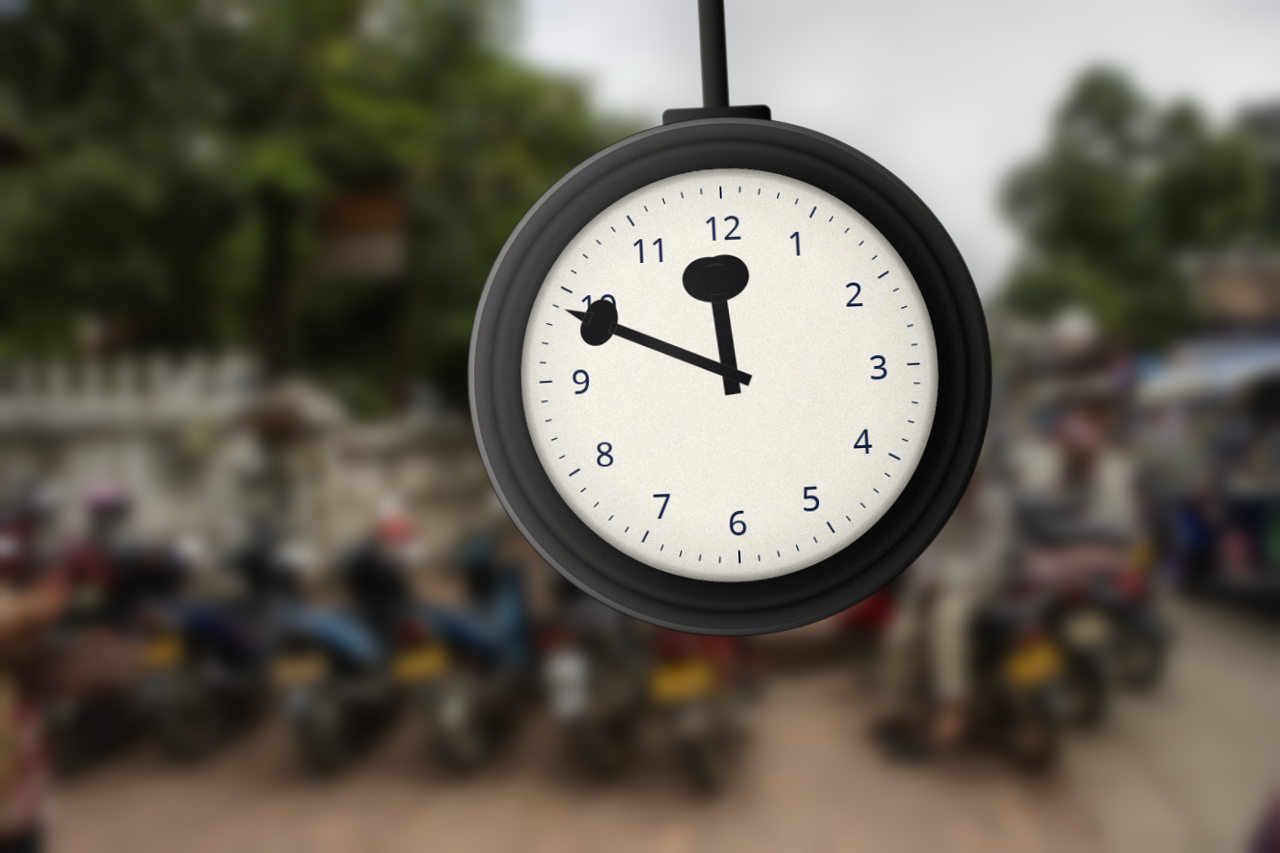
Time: **11:49**
